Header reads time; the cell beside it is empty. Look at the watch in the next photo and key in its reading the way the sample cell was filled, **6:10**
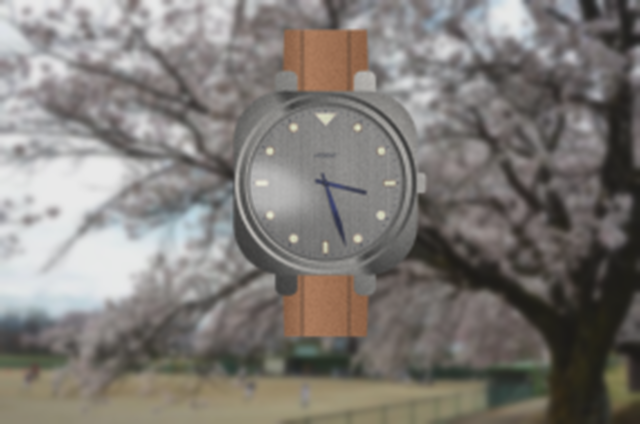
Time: **3:27**
